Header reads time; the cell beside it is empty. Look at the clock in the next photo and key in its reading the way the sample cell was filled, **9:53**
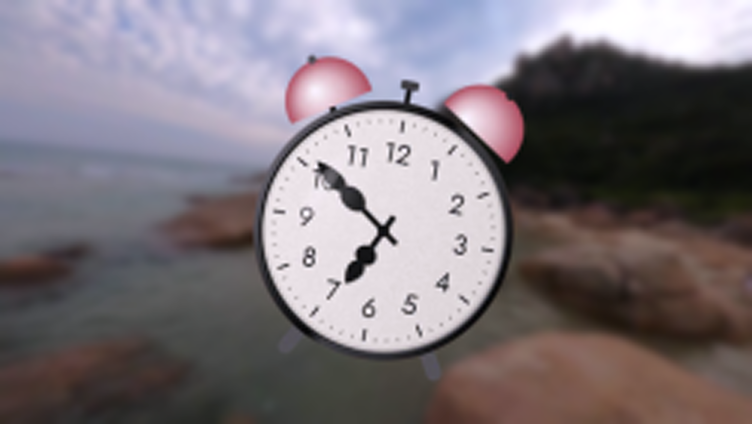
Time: **6:51**
